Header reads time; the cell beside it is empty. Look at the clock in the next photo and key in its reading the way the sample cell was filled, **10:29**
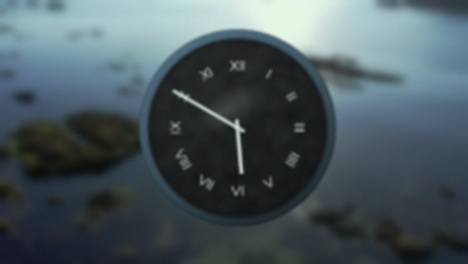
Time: **5:50**
